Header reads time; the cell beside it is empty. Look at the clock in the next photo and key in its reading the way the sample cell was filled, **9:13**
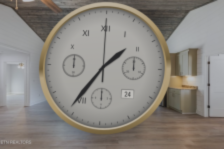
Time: **1:36**
